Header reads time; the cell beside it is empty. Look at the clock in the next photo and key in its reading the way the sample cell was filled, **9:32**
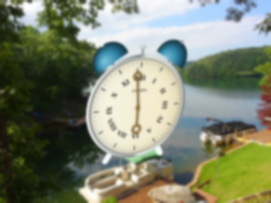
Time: **5:59**
